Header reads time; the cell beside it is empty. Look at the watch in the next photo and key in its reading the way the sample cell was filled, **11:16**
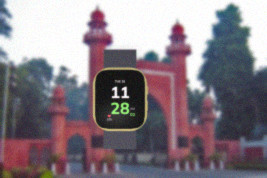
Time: **11:28**
